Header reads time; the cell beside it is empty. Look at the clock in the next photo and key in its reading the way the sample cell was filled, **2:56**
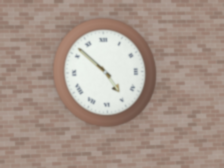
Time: **4:52**
